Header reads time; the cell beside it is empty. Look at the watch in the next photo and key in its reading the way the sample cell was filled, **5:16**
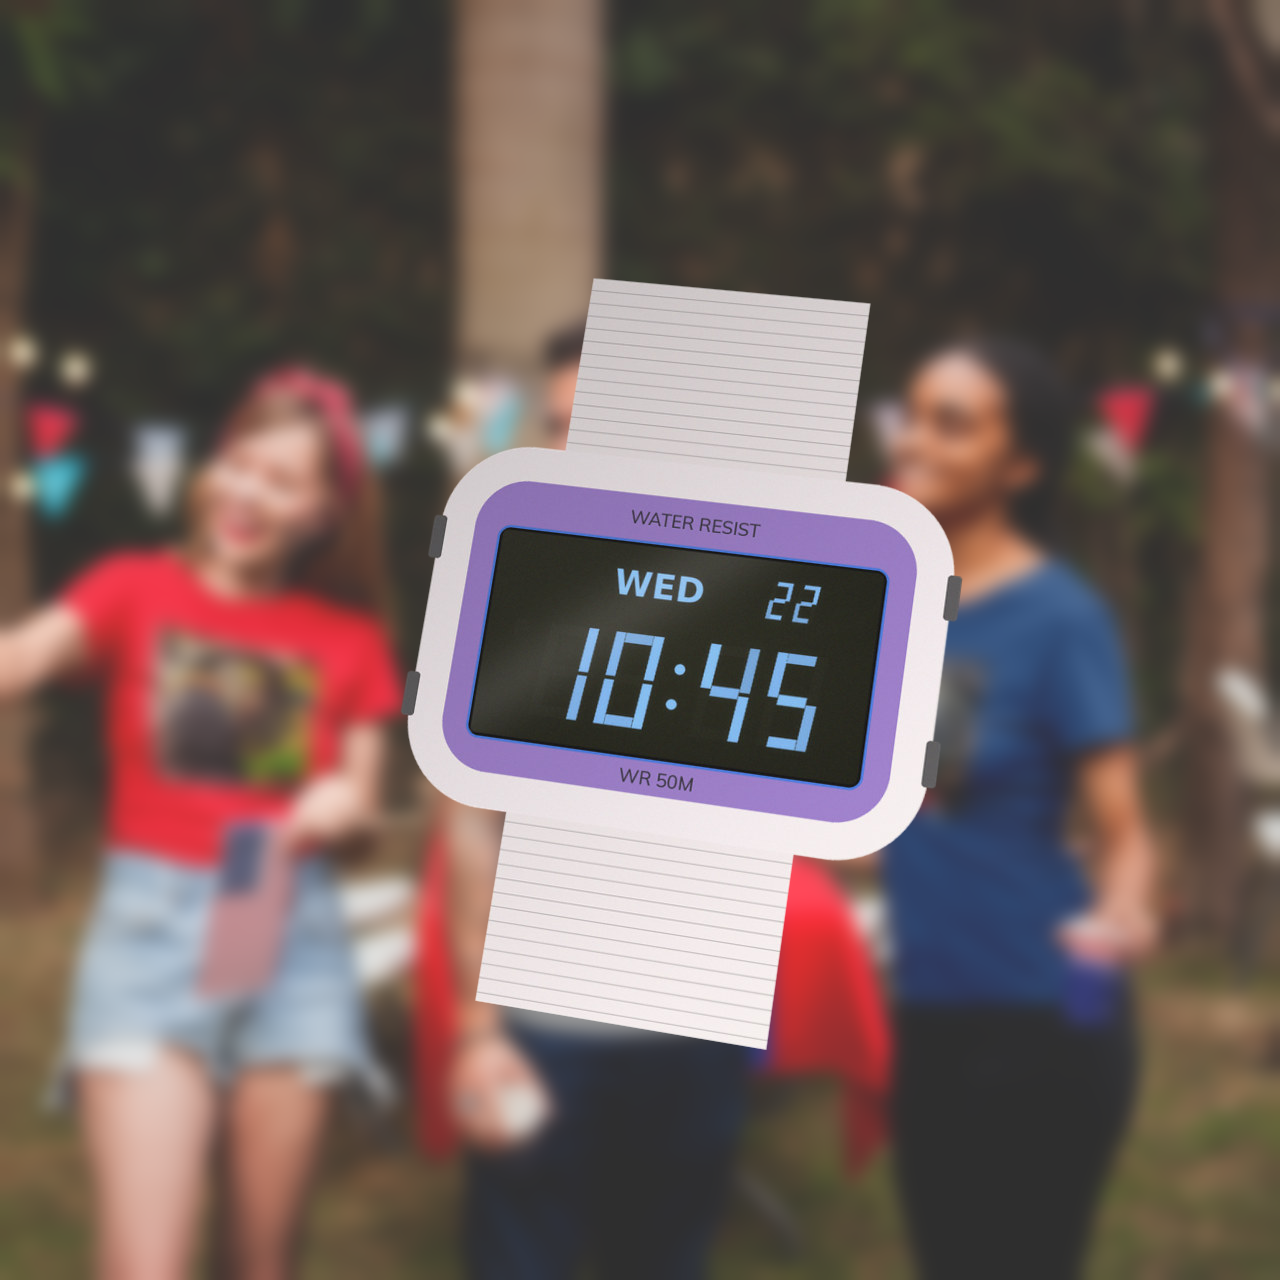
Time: **10:45**
